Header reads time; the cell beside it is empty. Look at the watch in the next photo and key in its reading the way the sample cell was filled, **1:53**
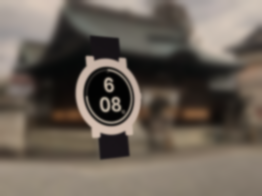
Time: **6:08**
